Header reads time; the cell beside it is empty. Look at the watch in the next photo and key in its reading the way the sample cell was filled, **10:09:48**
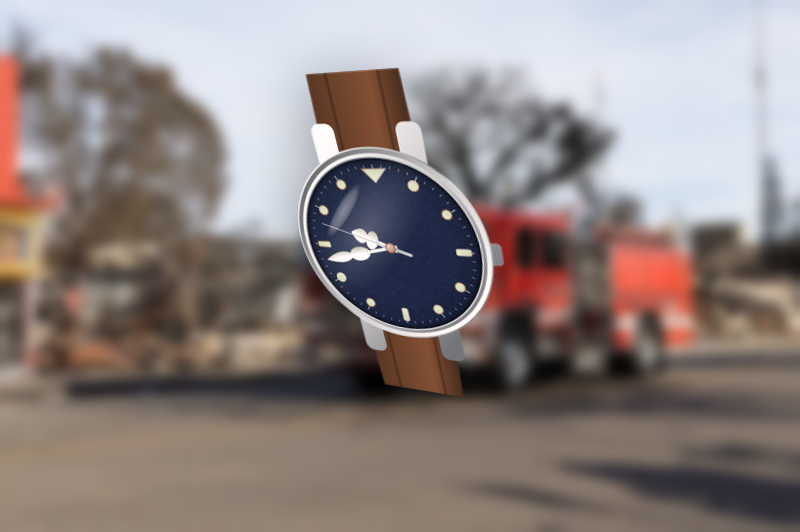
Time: **9:42:48**
